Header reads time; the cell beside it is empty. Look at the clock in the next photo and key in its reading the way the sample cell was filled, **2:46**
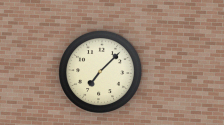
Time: **7:07**
